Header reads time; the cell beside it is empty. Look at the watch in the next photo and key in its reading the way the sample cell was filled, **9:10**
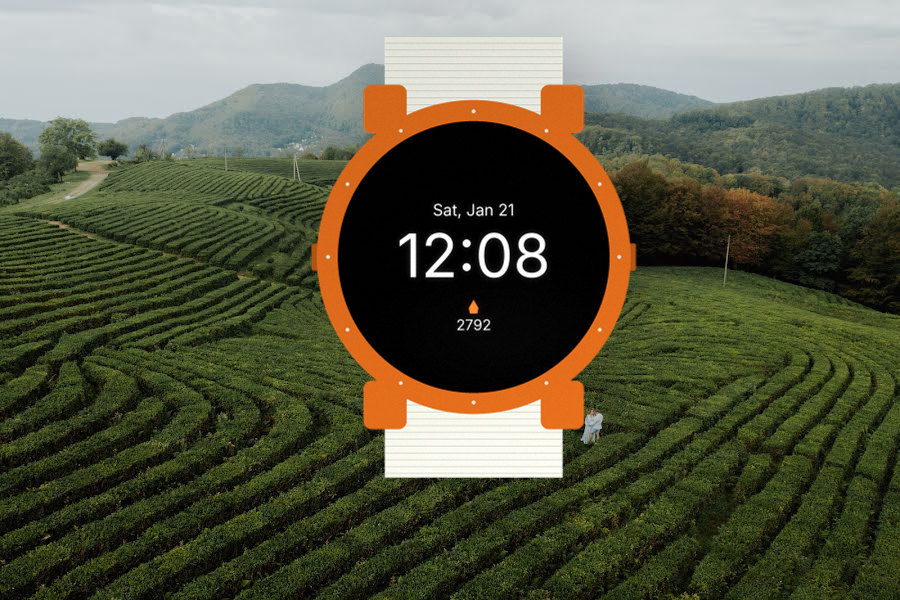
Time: **12:08**
